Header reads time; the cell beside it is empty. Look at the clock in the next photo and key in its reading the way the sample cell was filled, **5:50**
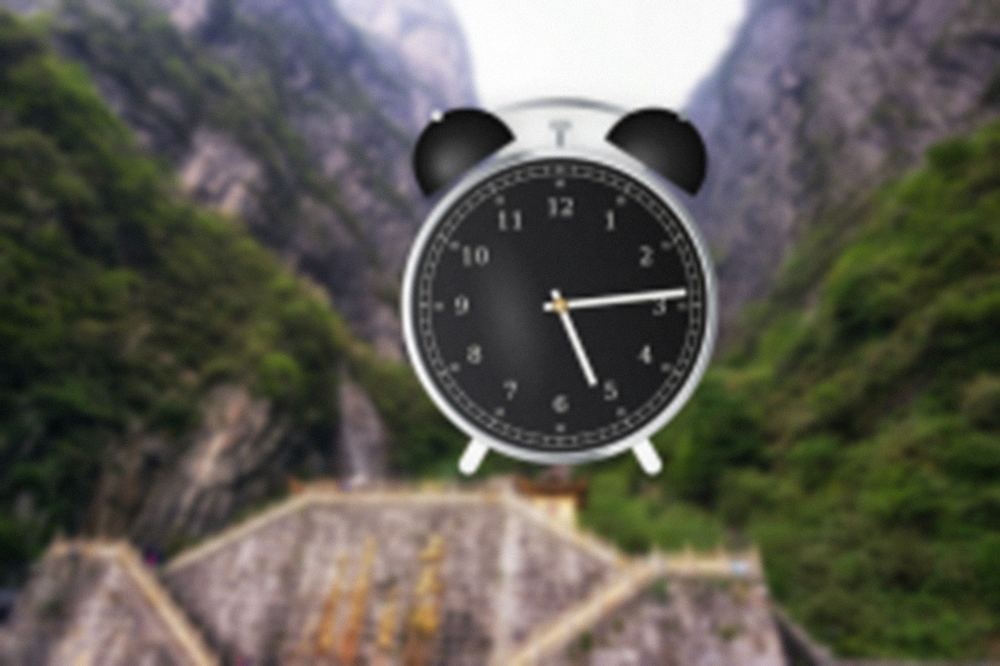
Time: **5:14**
